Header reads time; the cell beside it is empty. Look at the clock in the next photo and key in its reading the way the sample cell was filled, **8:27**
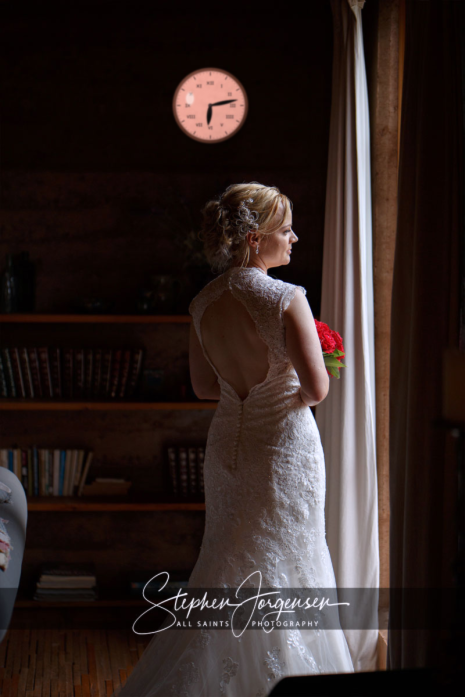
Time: **6:13**
